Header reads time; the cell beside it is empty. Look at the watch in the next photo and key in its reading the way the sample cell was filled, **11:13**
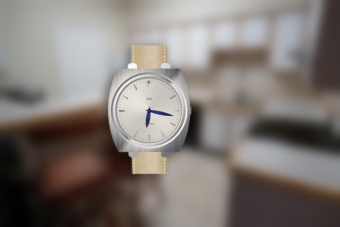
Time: **6:17**
